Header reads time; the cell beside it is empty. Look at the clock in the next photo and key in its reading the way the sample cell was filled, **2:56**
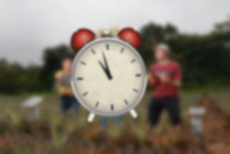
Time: **10:58**
